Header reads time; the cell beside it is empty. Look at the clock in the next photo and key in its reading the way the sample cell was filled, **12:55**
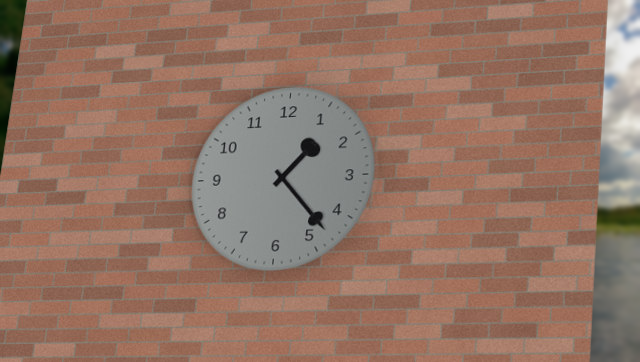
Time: **1:23**
